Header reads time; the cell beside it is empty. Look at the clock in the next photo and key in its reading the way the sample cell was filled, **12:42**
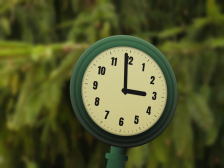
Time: **2:59**
